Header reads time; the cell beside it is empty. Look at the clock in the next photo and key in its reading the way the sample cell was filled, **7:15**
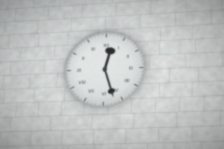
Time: **12:27**
